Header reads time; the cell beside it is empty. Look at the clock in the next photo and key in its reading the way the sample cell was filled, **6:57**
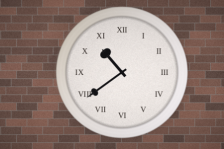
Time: **10:39**
